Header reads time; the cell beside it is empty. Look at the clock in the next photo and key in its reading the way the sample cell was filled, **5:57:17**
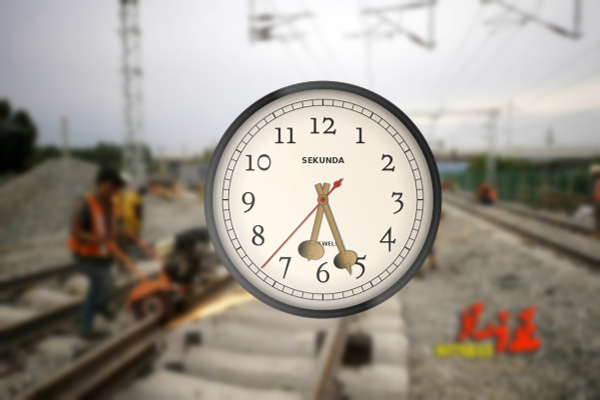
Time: **6:26:37**
